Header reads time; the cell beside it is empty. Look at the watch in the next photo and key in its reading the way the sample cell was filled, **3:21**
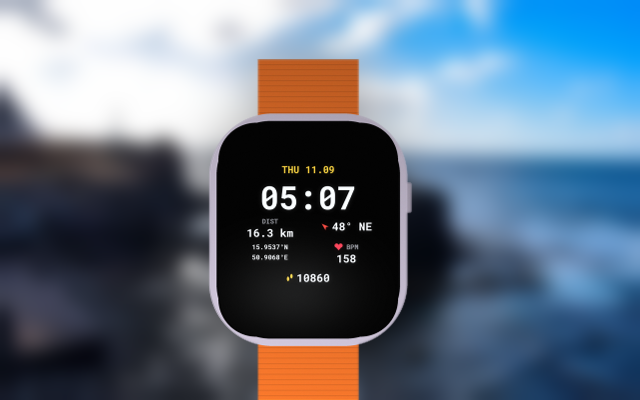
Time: **5:07**
